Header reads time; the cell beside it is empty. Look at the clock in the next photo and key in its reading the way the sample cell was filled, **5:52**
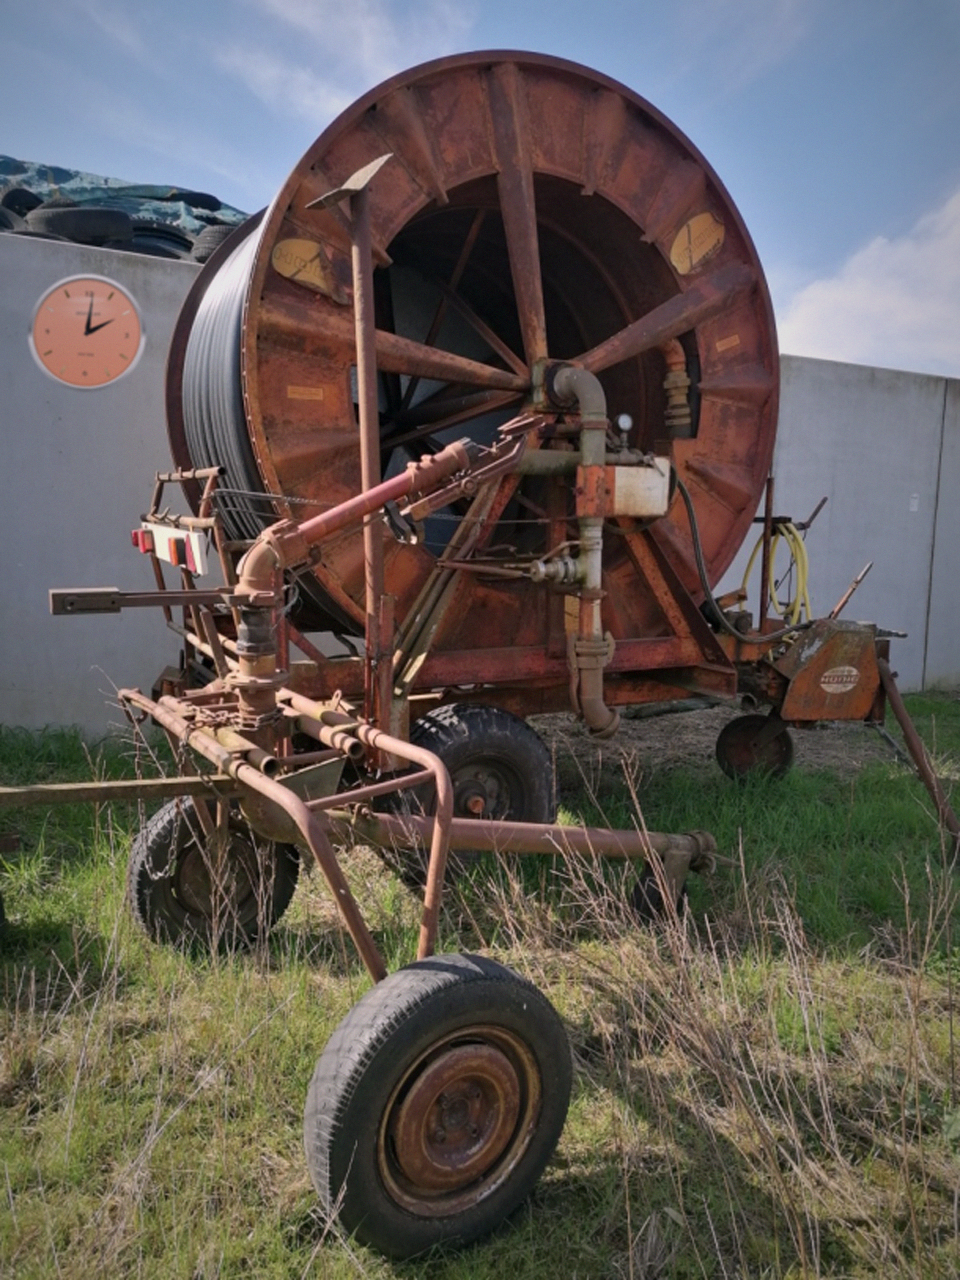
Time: **2:01**
